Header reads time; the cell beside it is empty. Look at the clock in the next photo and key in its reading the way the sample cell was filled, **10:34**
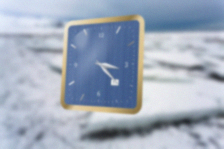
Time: **3:22**
